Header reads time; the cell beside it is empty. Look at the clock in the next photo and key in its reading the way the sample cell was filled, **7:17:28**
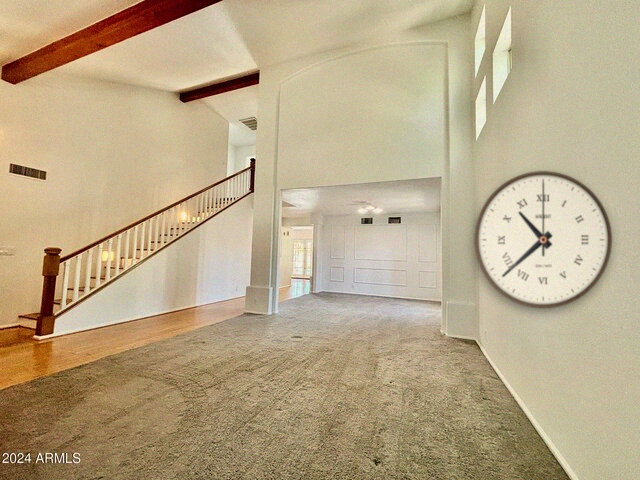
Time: **10:38:00**
